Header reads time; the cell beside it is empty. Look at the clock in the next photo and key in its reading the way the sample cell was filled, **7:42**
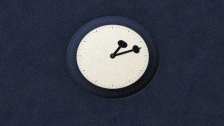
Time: **1:12**
